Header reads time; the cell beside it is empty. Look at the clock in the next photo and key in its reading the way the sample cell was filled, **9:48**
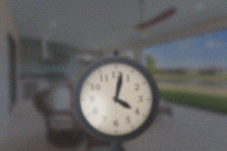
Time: **4:02**
